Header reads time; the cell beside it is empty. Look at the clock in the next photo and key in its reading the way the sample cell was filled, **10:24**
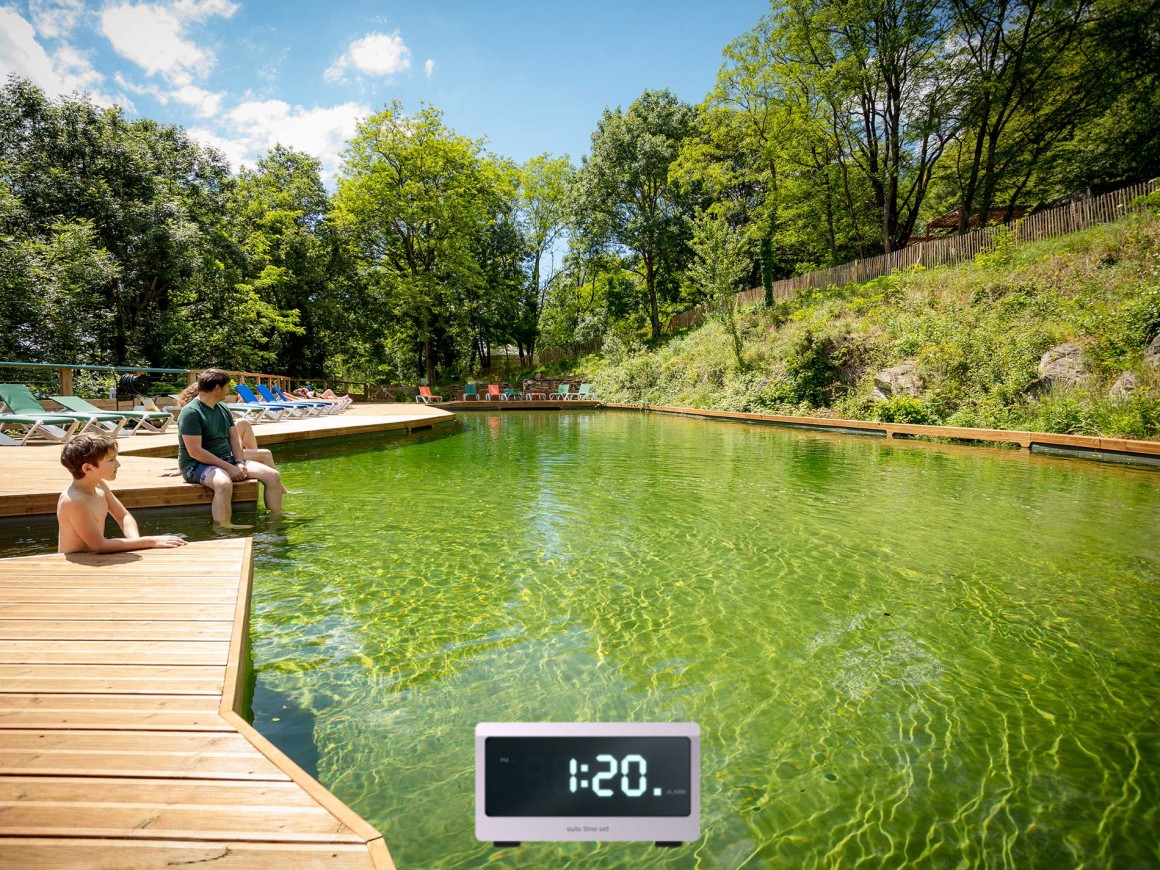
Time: **1:20**
